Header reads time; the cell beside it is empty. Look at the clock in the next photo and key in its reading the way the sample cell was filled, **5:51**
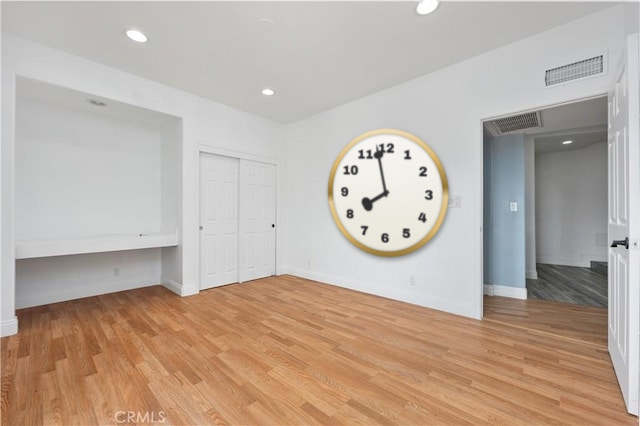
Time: **7:58**
